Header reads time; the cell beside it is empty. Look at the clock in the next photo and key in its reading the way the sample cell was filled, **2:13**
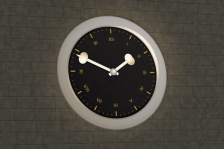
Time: **1:49**
